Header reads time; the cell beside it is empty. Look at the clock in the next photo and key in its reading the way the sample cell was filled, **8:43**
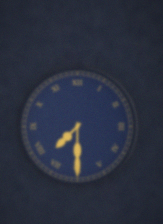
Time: **7:30**
